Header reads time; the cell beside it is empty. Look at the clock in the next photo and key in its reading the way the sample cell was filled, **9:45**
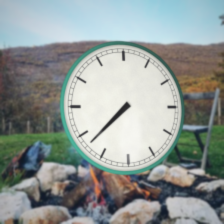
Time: **7:38**
